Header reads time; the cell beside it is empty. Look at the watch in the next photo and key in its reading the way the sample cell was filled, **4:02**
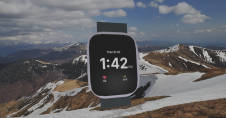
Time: **1:42**
